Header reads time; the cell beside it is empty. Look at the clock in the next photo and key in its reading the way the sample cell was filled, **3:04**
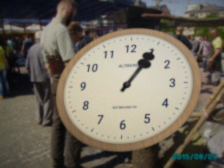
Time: **1:05**
